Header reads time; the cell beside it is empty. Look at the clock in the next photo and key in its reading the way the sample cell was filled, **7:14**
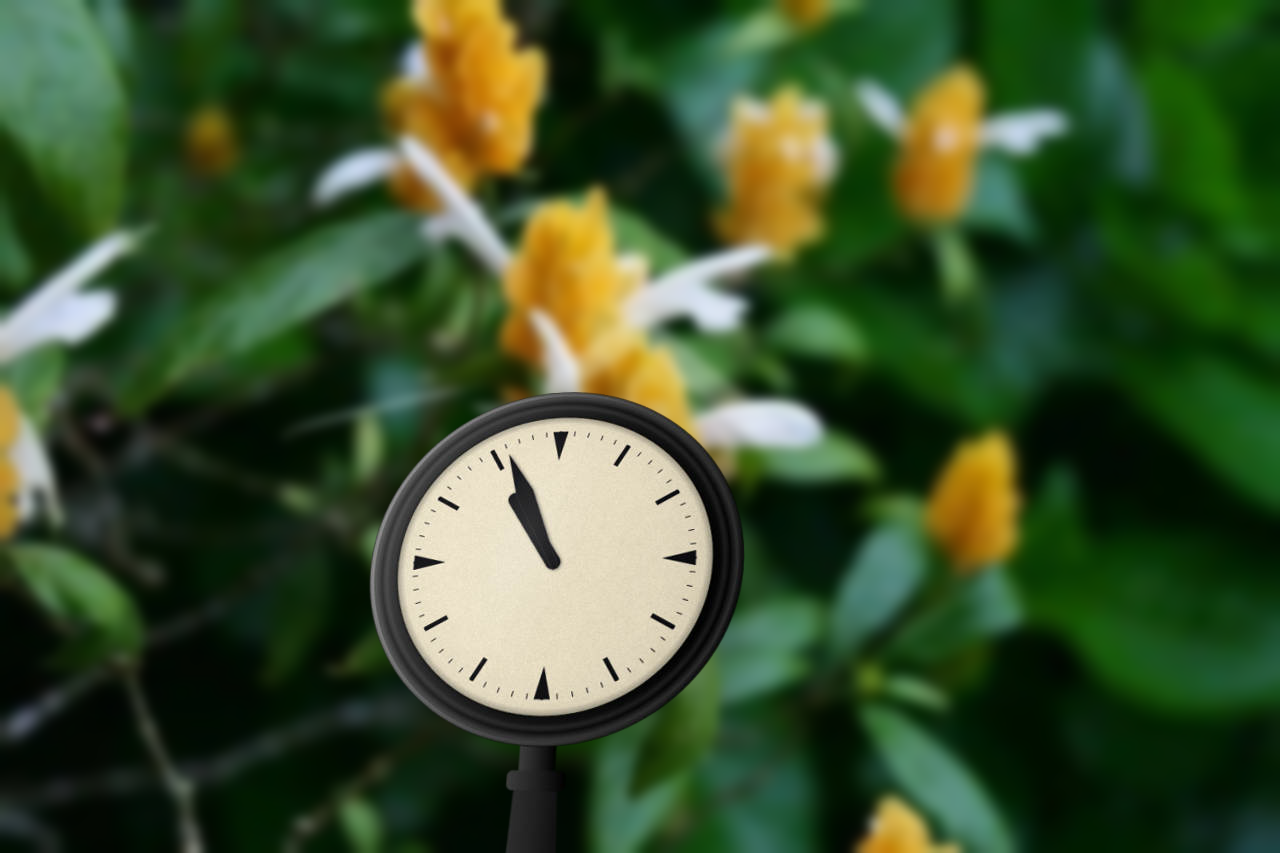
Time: **10:56**
